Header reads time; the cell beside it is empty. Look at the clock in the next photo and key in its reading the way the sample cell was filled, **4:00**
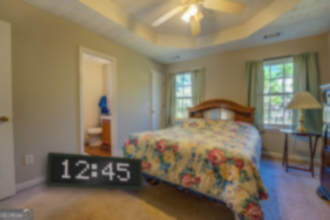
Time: **12:45**
